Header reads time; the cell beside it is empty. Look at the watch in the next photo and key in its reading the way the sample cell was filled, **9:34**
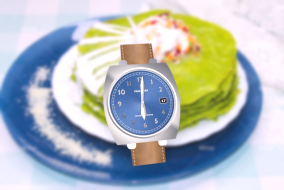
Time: **6:01**
